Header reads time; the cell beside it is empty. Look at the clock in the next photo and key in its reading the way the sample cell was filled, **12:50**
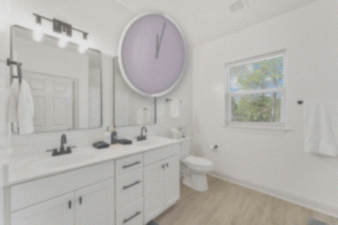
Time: **12:03**
